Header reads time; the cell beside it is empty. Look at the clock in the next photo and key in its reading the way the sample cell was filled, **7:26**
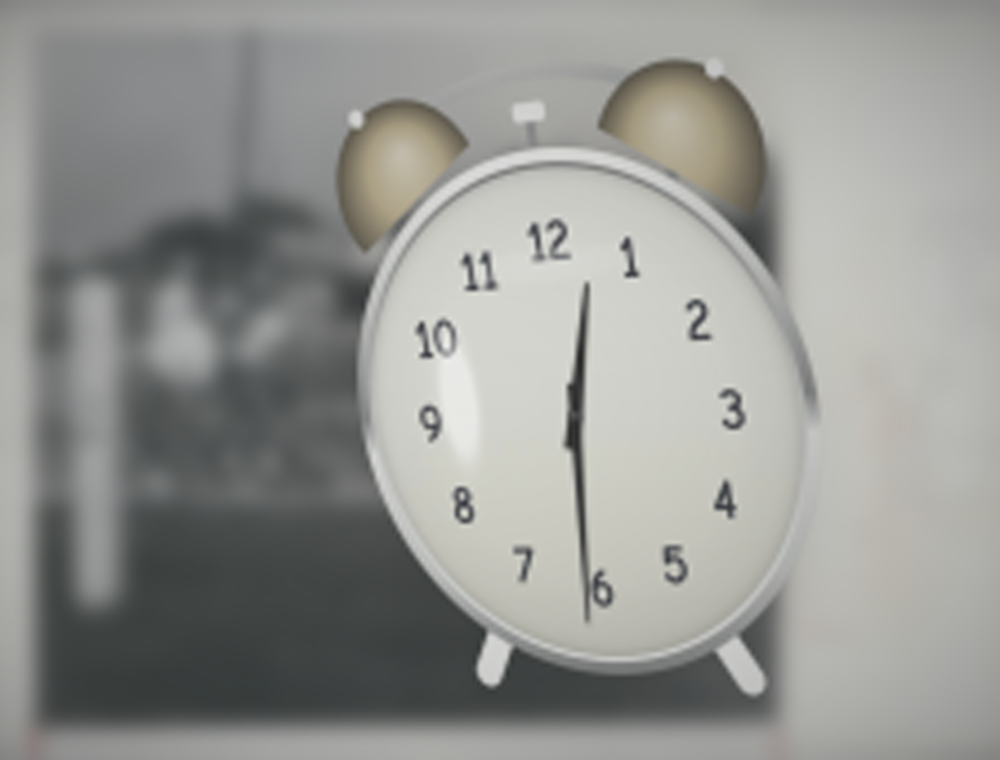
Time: **12:31**
